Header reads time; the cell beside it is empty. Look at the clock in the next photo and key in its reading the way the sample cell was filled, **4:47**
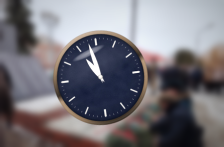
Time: **10:58**
